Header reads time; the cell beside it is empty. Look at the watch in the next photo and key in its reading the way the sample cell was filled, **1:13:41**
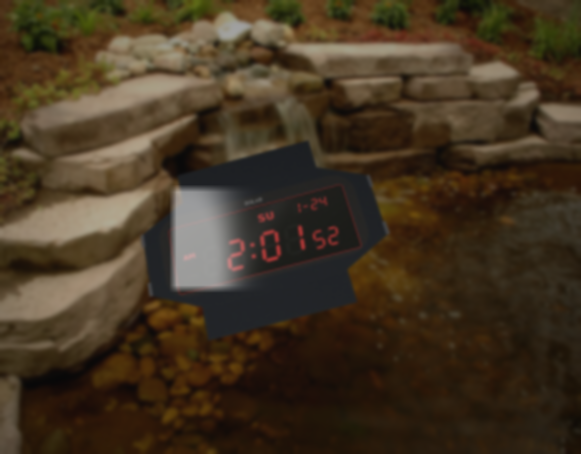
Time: **2:01:52**
